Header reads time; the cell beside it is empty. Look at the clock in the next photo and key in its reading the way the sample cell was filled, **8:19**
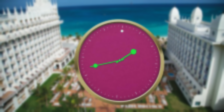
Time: **1:42**
